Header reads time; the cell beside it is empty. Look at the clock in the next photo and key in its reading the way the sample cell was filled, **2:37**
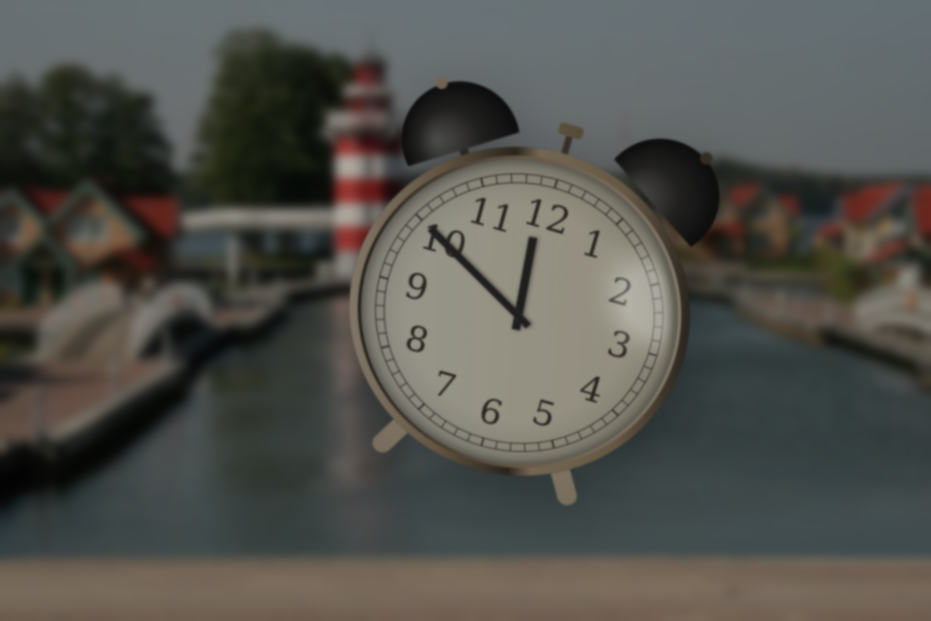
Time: **11:50**
